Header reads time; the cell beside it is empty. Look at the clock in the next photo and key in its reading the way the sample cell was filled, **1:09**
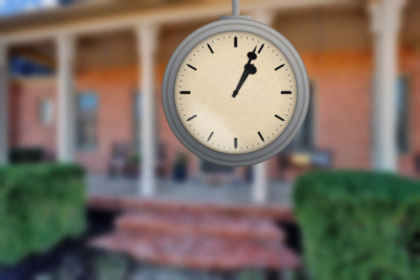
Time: **1:04**
